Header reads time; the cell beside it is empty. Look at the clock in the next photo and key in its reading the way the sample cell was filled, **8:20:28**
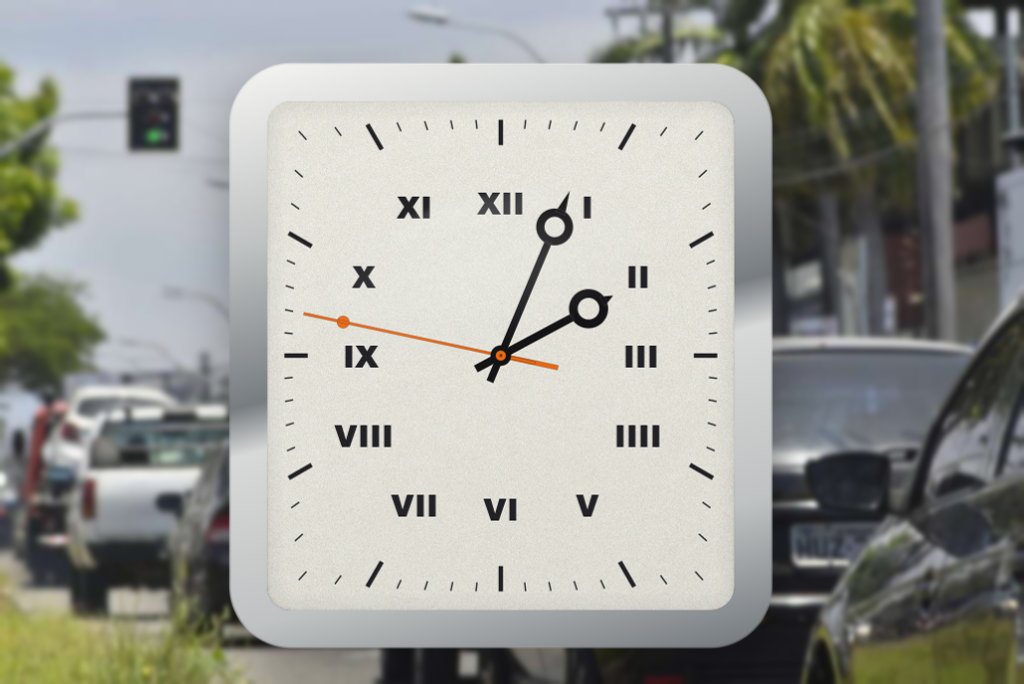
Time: **2:03:47**
